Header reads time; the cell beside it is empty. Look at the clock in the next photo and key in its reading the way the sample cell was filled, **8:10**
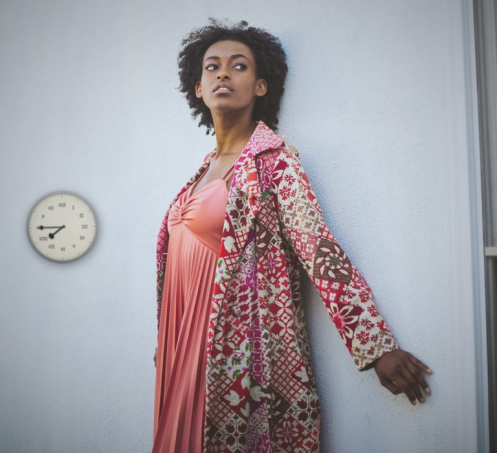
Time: **7:45**
